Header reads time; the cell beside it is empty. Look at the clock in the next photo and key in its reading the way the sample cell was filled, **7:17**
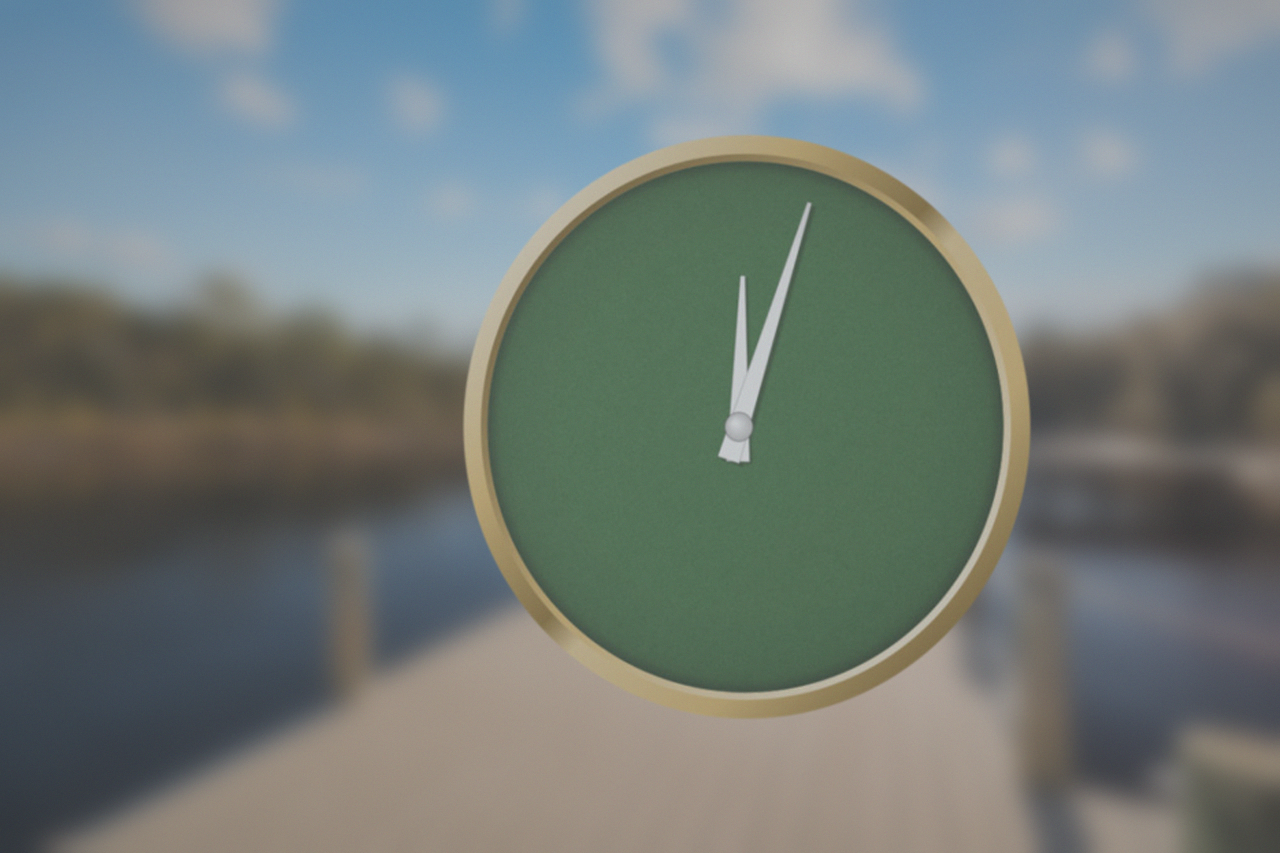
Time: **12:03**
